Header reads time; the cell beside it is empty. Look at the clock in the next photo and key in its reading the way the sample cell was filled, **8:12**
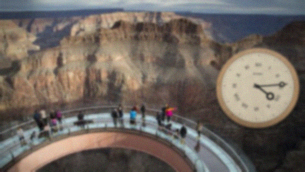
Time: **4:14**
